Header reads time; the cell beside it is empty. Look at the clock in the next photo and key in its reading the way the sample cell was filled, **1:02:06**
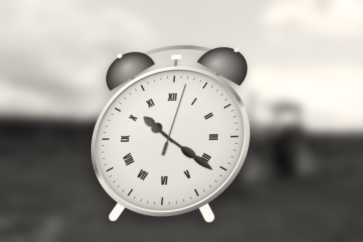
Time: **10:21:02**
